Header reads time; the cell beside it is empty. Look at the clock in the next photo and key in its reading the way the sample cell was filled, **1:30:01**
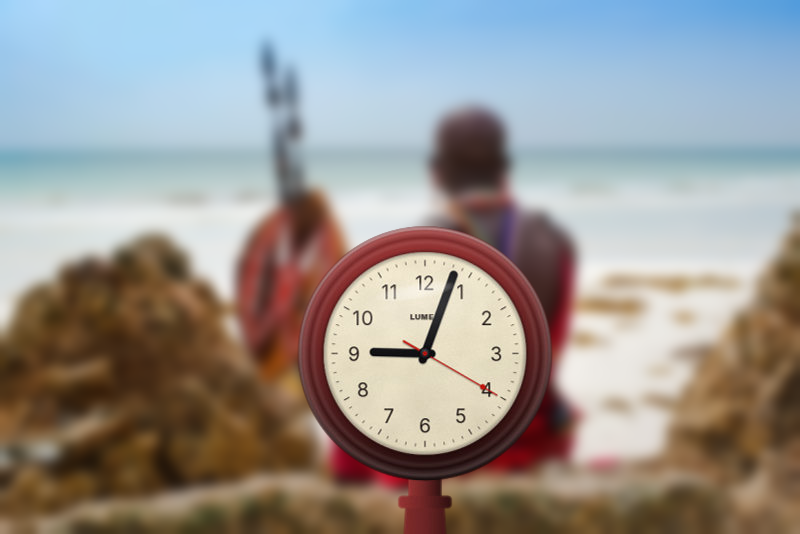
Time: **9:03:20**
